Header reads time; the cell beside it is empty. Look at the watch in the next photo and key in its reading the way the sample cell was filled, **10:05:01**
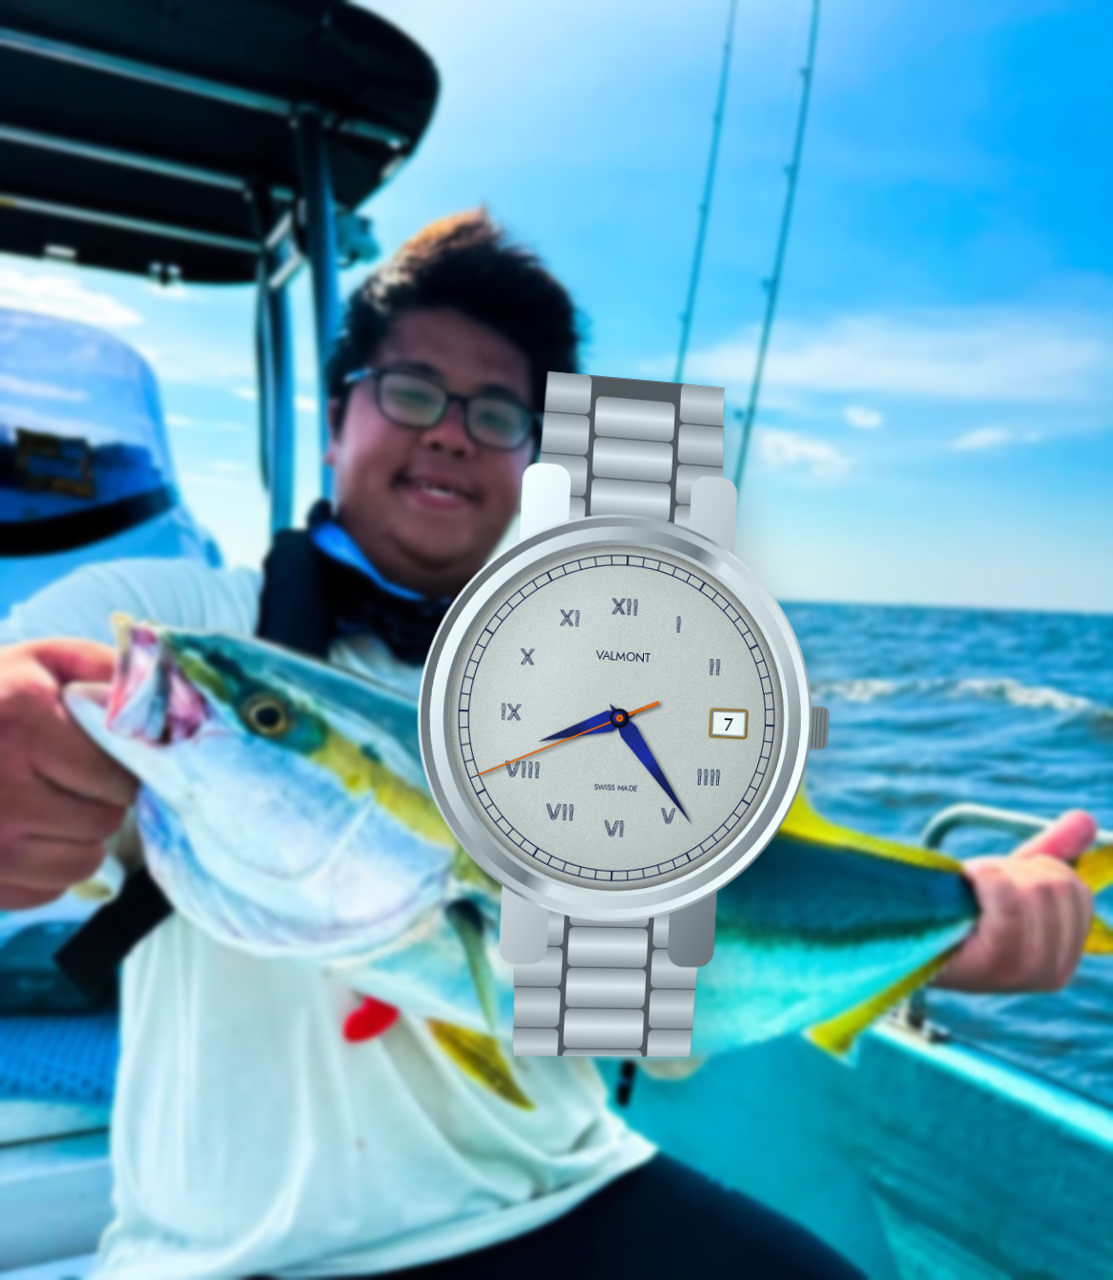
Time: **8:23:41**
